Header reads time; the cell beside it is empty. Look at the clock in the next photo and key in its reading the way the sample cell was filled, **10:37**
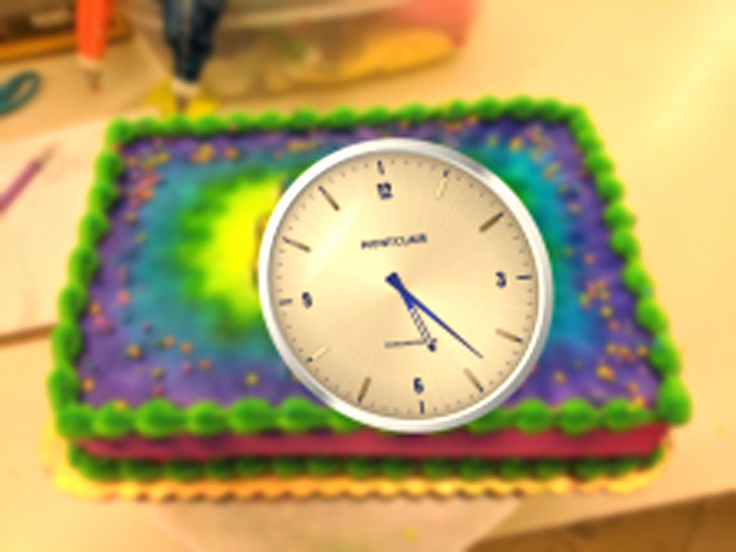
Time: **5:23**
